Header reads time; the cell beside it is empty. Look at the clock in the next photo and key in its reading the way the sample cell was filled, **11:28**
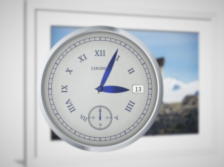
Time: **3:04**
